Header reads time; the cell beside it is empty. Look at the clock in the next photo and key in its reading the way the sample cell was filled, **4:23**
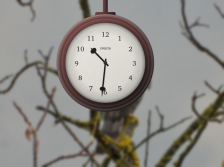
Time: **10:31**
